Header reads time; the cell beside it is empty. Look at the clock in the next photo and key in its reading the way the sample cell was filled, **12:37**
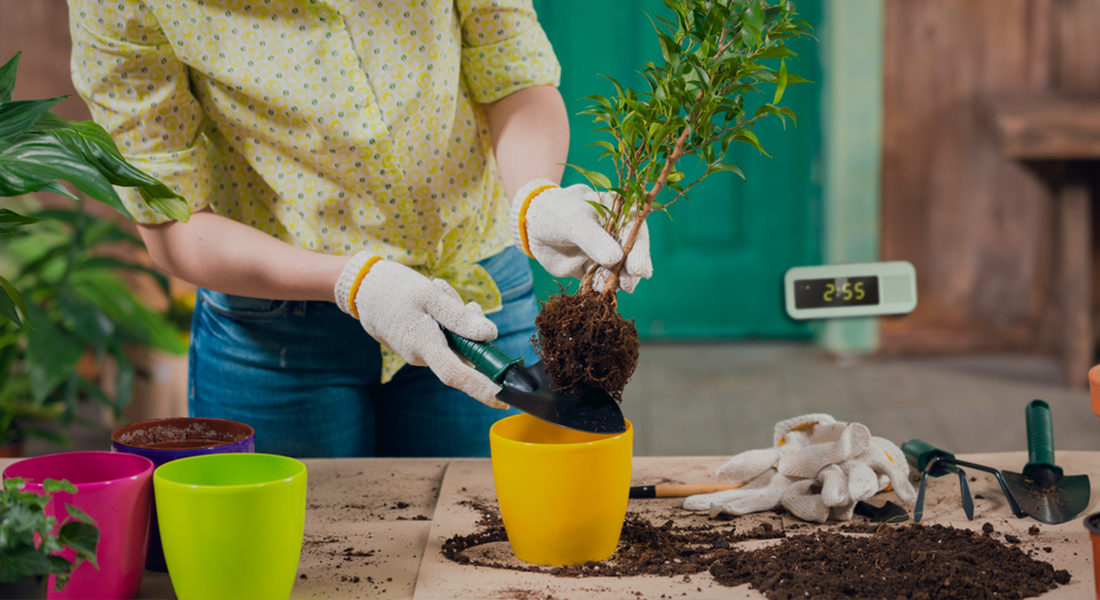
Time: **2:55**
